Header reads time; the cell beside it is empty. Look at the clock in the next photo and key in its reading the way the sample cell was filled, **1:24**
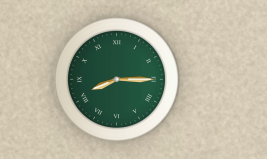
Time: **8:15**
